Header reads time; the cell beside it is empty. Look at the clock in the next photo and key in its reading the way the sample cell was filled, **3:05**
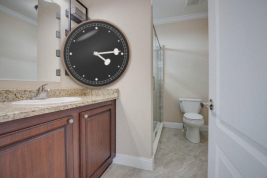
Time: **4:14**
